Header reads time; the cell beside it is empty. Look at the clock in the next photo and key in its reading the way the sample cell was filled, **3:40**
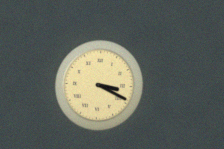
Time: **3:19**
